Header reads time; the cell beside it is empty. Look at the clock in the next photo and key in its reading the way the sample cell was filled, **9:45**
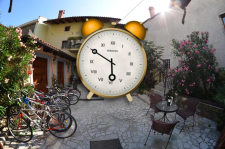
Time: **5:50**
